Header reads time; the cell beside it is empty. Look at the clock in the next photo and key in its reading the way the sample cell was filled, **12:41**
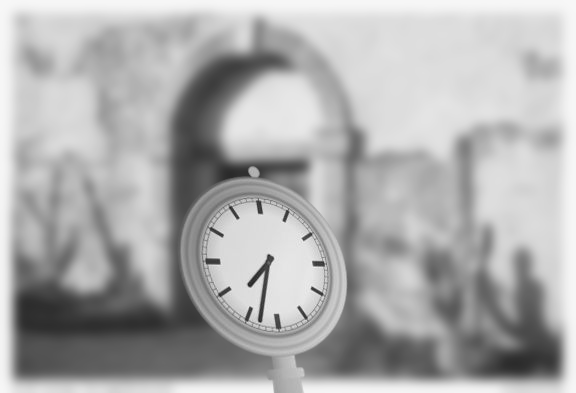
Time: **7:33**
